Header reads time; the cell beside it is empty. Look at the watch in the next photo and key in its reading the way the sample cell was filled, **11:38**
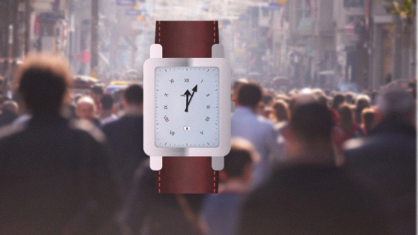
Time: **12:04**
